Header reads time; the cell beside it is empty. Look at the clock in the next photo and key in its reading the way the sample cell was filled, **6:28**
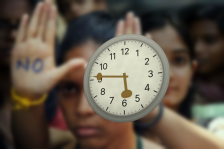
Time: **5:46**
